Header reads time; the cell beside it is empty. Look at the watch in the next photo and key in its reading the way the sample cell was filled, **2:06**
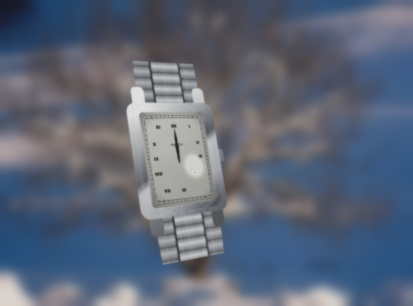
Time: **12:00**
